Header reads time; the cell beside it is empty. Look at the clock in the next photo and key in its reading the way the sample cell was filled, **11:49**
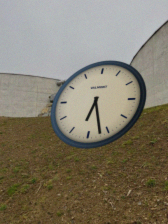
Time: **6:27**
